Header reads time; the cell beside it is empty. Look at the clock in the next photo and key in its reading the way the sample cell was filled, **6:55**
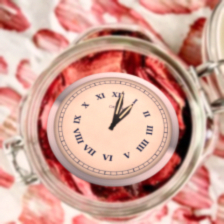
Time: **1:01**
